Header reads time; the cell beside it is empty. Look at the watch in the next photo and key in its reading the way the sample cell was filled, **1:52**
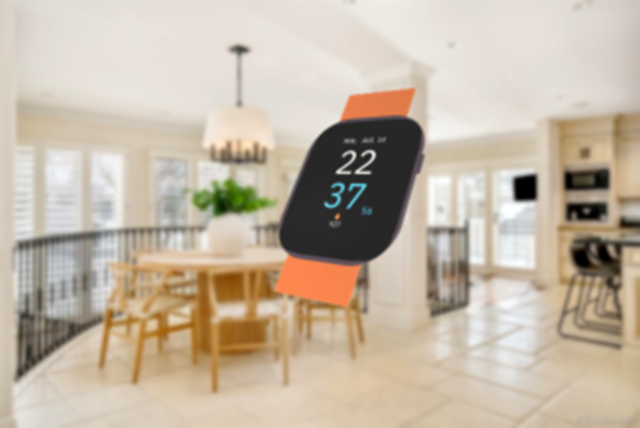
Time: **22:37**
